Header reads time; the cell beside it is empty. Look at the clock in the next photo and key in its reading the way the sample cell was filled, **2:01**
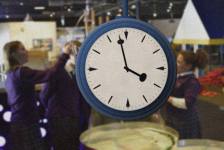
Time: **3:58**
